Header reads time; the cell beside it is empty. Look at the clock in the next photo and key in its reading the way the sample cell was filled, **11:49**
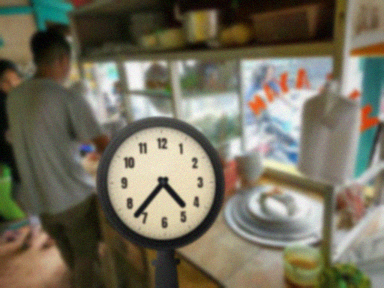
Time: **4:37**
